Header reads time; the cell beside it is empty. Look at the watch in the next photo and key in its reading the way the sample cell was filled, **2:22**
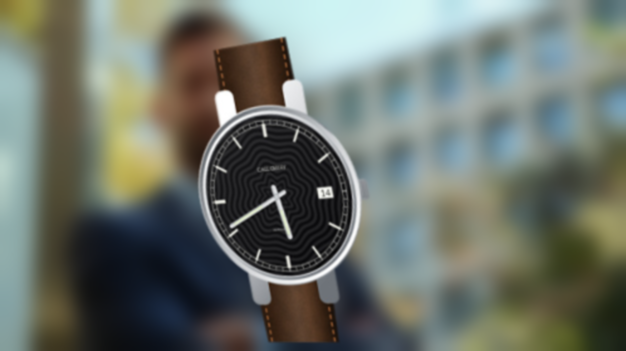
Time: **5:41**
